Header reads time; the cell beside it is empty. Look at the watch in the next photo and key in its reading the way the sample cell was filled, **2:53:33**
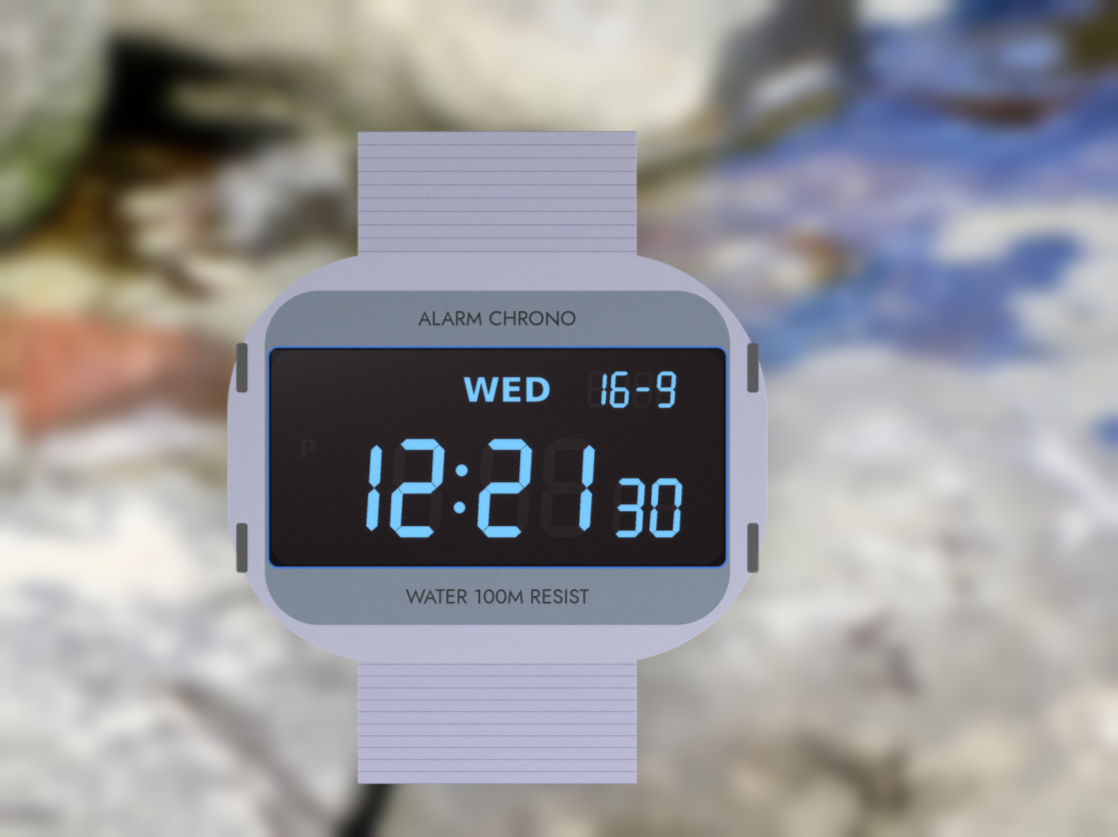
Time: **12:21:30**
